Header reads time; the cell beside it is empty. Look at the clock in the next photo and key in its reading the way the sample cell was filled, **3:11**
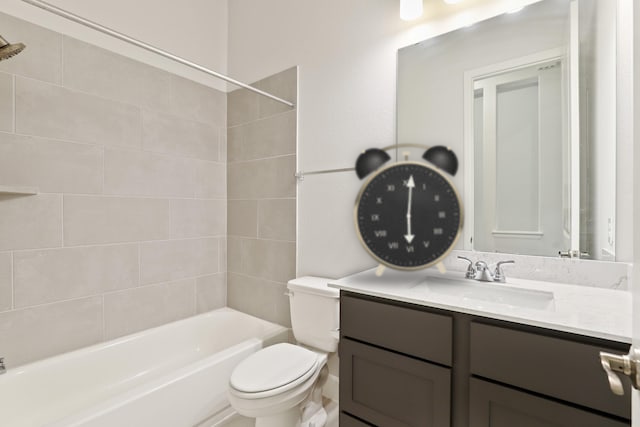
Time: **6:01**
